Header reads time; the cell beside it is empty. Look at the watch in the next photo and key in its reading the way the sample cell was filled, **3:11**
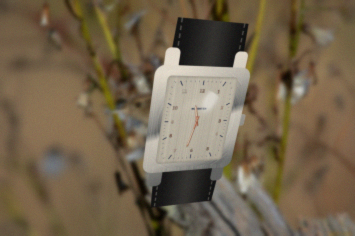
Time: **11:32**
